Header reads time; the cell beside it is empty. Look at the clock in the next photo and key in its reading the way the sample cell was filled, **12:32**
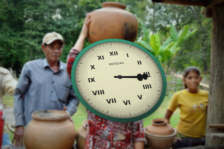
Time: **3:16**
